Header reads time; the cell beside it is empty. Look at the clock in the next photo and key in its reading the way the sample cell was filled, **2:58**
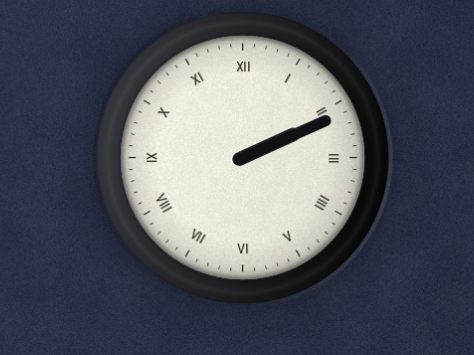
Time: **2:11**
